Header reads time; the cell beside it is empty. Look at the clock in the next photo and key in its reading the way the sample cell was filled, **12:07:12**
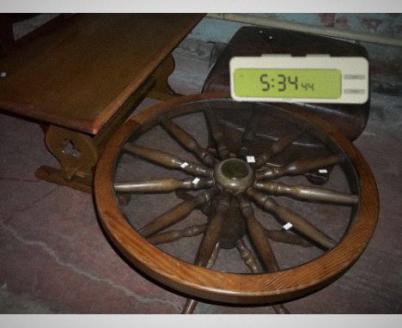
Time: **5:34:44**
